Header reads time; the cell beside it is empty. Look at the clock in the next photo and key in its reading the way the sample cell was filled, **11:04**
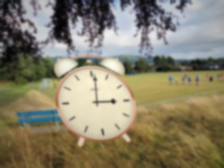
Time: **3:01**
